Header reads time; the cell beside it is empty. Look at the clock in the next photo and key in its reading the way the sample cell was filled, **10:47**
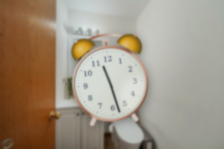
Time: **11:28**
